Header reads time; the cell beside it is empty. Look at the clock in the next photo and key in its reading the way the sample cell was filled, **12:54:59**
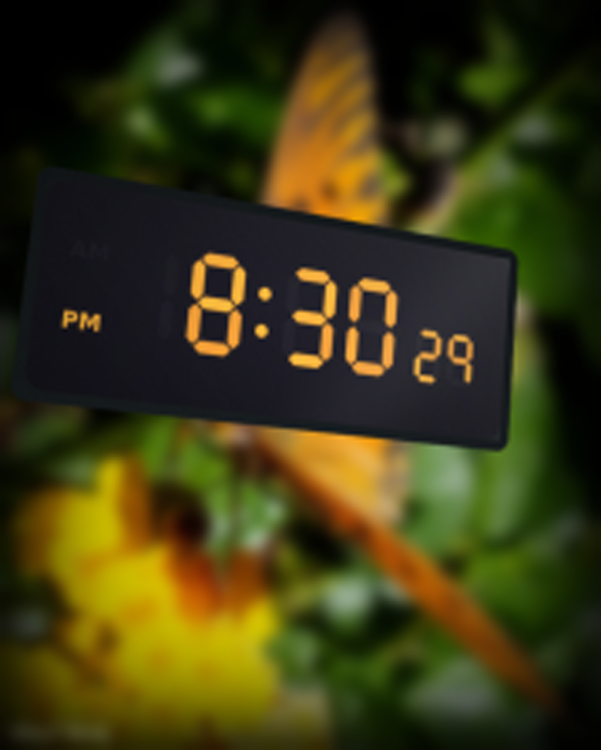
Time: **8:30:29**
